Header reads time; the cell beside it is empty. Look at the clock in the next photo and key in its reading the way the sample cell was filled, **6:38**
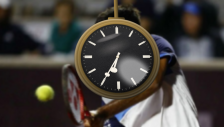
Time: **6:35**
